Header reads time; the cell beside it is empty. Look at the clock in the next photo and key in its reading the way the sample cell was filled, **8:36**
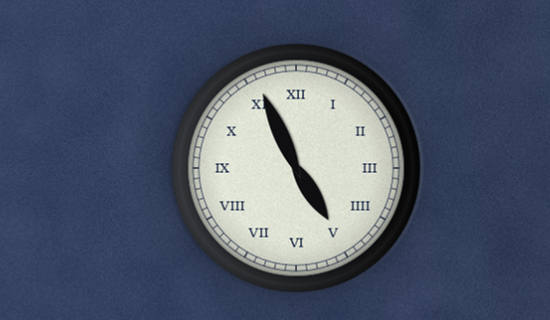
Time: **4:56**
